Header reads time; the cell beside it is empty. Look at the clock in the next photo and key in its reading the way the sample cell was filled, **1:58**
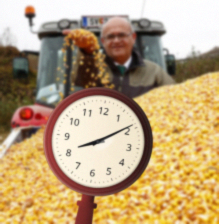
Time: **8:09**
